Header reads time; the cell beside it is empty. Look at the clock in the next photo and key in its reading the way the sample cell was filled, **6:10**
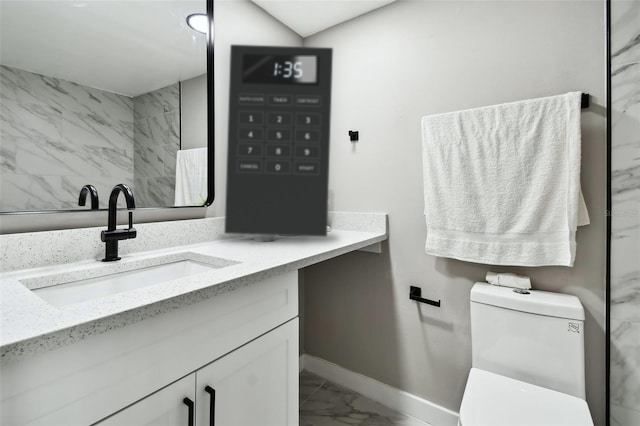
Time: **1:35**
